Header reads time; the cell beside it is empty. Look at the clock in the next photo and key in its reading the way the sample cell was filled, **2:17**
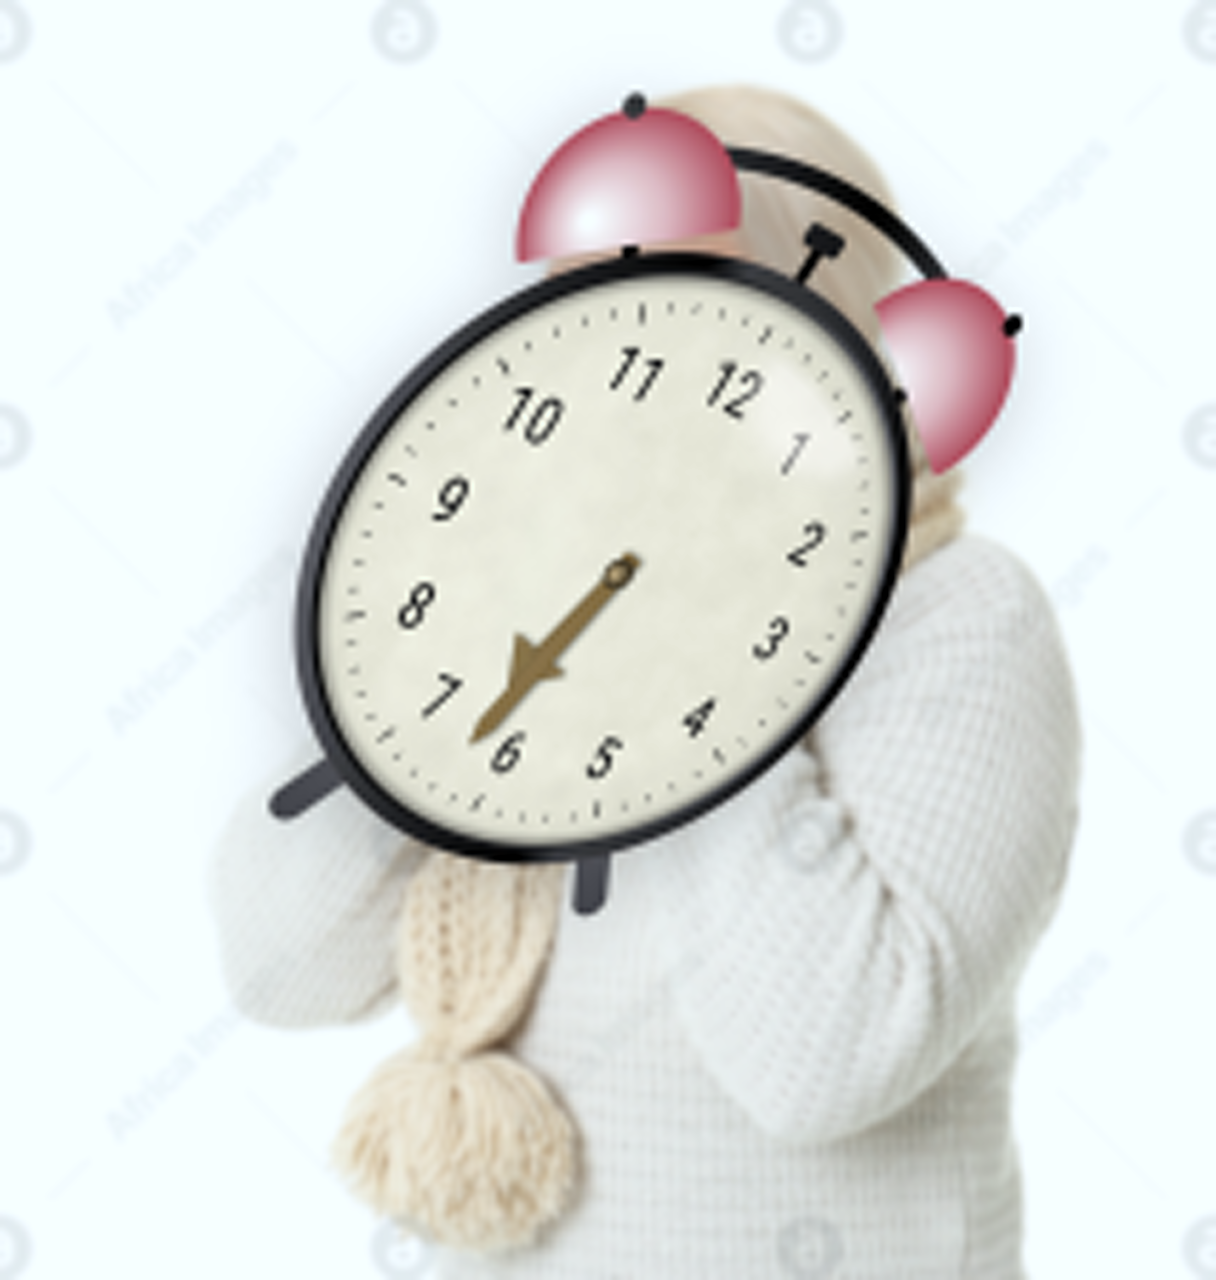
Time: **6:32**
